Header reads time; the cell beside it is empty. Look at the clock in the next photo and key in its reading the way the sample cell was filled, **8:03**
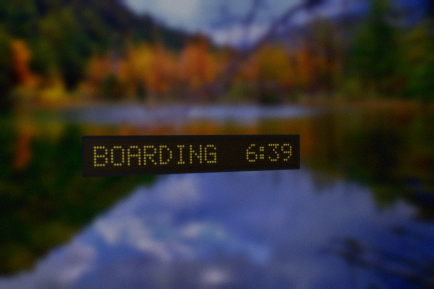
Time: **6:39**
